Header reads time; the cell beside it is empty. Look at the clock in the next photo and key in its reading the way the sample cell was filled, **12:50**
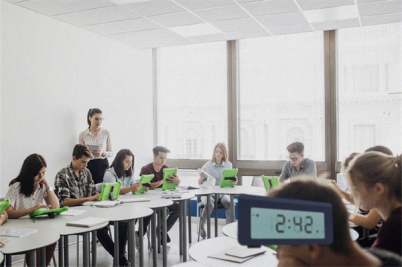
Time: **2:42**
